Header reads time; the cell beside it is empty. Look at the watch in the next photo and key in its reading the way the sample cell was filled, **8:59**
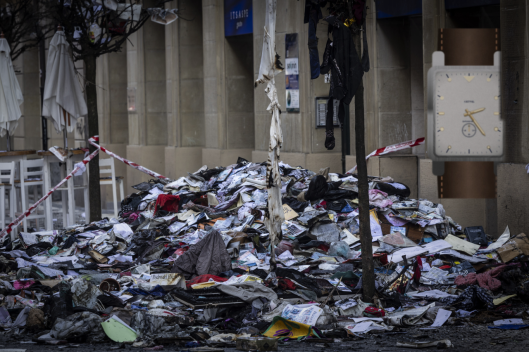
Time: **2:24**
